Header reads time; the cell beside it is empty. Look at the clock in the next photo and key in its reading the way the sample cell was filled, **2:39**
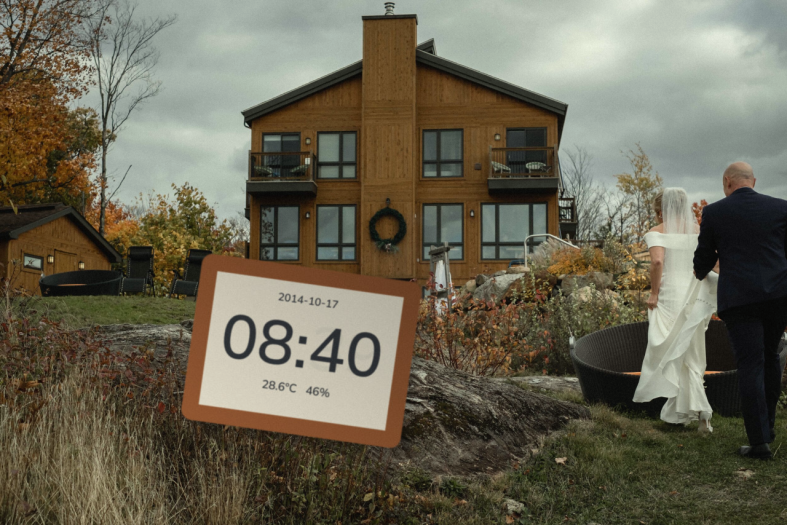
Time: **8:40**
